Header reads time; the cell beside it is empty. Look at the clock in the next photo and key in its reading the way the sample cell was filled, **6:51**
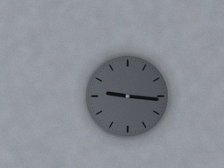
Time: **9:16**
